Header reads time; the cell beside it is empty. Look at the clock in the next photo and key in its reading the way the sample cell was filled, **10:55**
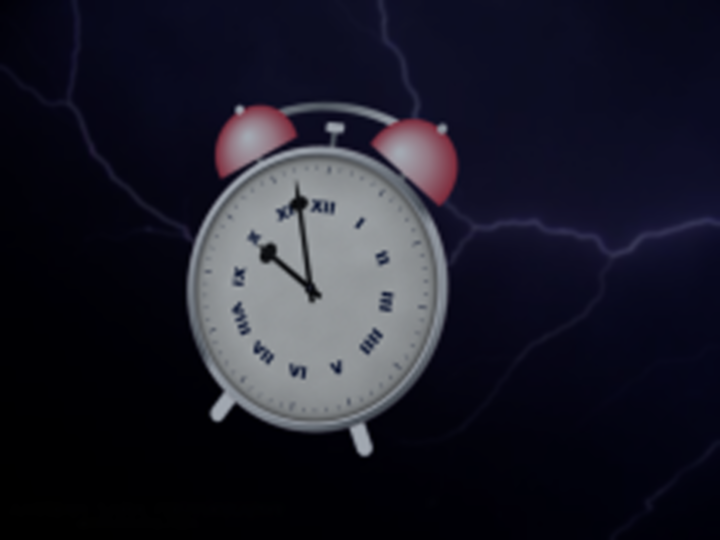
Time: **9:57**
